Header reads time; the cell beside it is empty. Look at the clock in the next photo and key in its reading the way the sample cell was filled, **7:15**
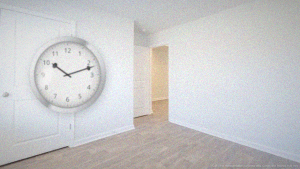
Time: **10:12**
